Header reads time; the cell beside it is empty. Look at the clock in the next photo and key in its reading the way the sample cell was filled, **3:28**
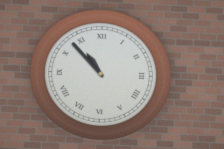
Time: **10:53**
